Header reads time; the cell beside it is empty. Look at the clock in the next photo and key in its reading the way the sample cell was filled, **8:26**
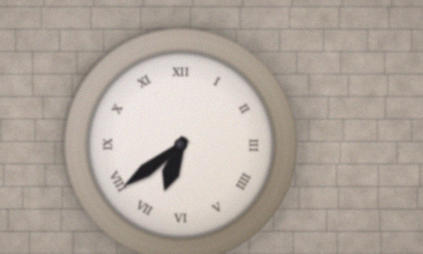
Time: **6:39**
